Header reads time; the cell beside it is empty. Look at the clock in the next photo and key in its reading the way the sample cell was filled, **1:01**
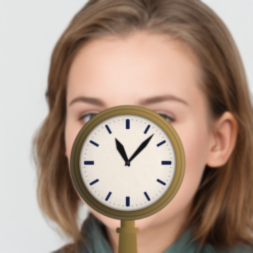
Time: **11:07**
